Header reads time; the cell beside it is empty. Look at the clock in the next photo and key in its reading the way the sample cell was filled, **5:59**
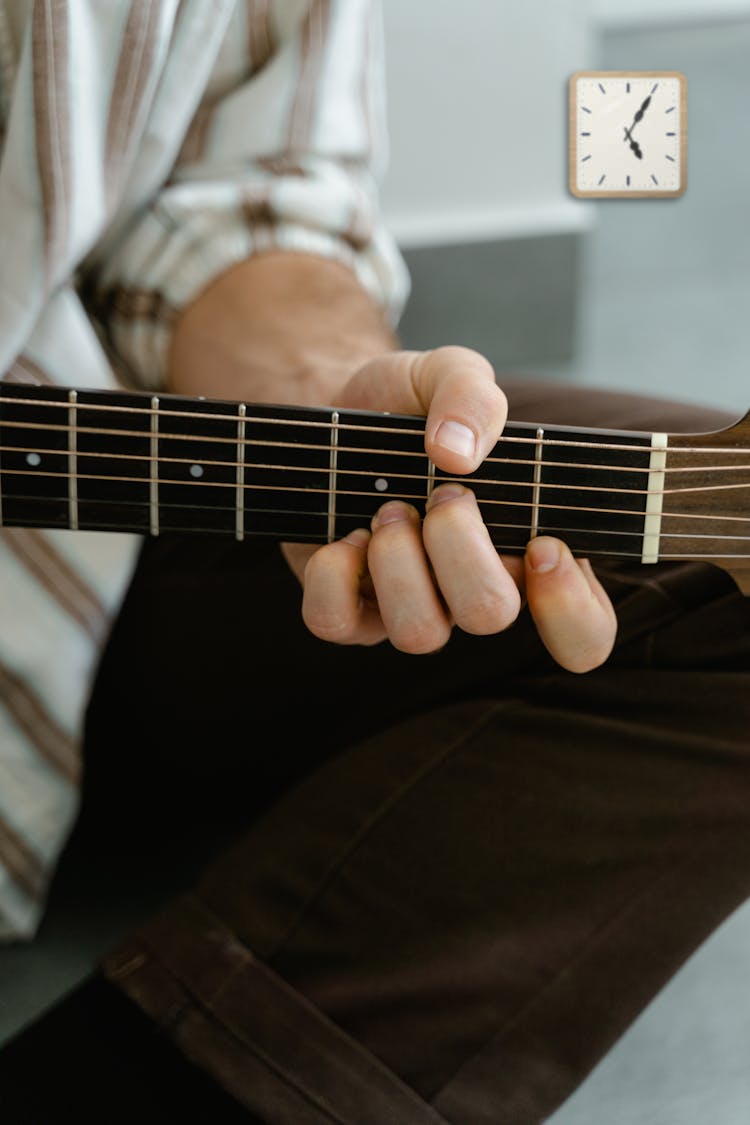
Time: **5:05**
